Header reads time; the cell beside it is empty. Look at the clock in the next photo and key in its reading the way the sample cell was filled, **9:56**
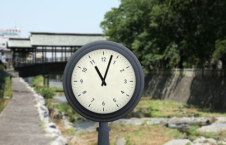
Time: **11:03**
